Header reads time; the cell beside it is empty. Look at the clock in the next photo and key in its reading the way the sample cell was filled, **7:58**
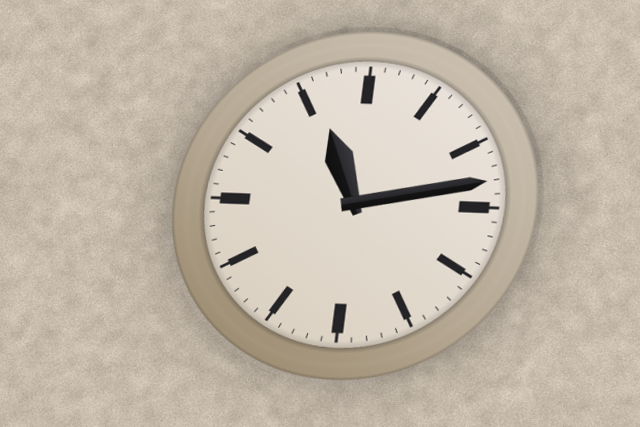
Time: **11:13**
